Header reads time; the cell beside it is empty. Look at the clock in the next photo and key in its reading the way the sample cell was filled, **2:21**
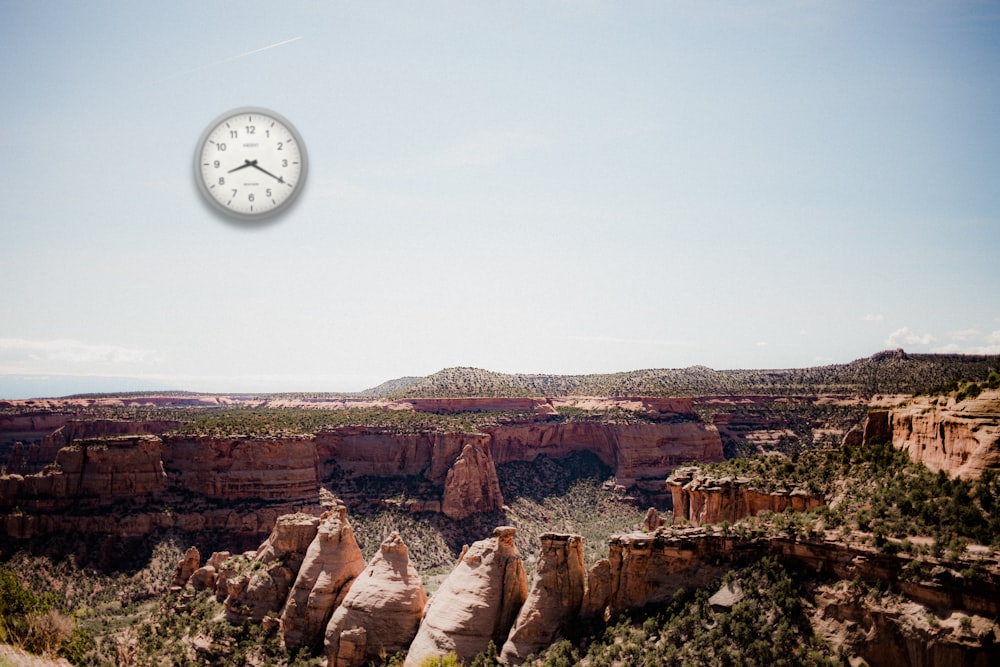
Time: **8:20**
